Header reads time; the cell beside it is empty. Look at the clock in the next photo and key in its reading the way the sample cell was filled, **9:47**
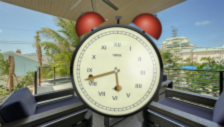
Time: **5:42**
